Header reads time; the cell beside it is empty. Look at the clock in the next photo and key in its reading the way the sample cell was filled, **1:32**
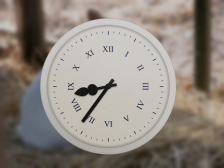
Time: **8:36**
